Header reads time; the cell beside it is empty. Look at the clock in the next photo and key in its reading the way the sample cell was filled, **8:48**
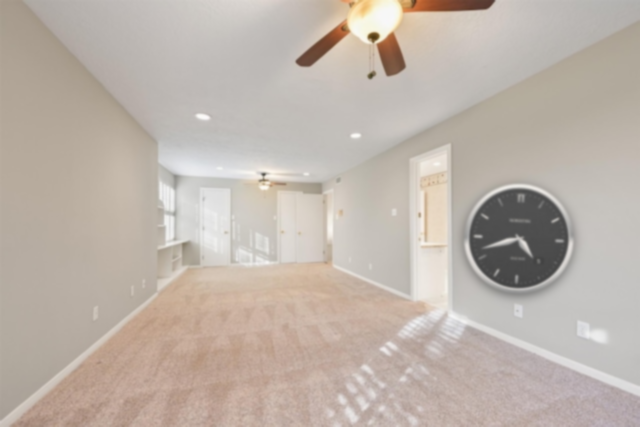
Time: **4:42**
